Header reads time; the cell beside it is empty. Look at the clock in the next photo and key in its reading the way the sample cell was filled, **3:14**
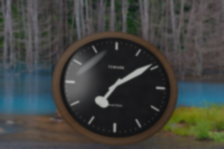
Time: **7:09**
